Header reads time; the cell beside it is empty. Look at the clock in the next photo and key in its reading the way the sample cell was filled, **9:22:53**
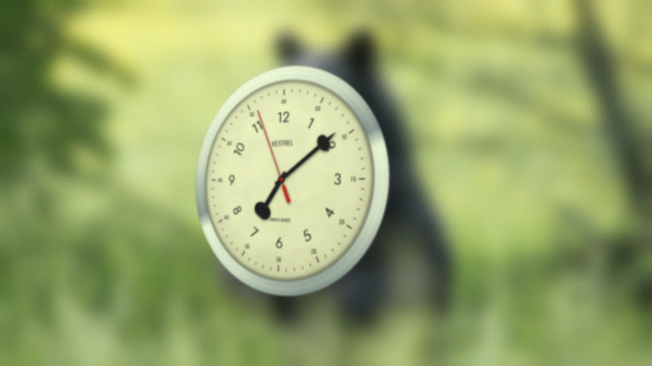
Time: **7:08:56**
